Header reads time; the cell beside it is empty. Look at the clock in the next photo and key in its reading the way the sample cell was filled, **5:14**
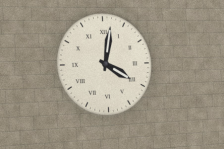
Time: **4:02**
